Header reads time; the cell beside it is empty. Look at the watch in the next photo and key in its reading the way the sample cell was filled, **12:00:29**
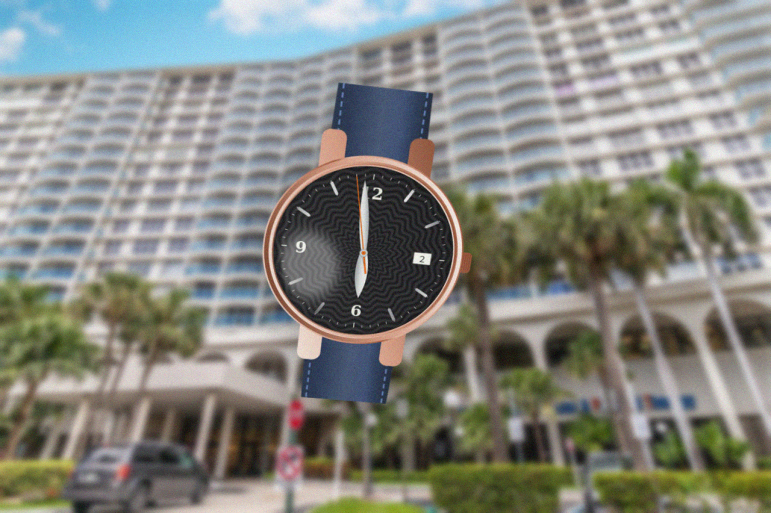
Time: **5:58:58**
